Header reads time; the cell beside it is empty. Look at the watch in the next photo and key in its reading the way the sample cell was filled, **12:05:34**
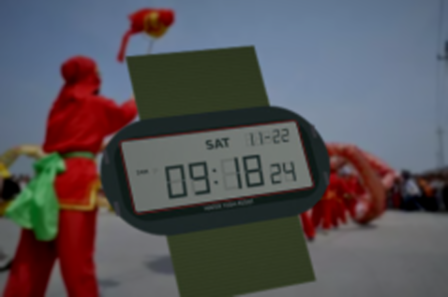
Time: **9:18:24**
